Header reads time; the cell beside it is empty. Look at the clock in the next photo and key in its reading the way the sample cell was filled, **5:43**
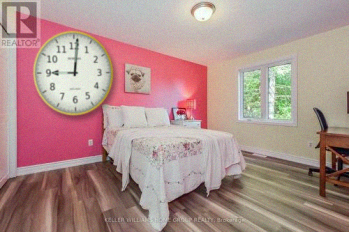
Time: **9:01**
